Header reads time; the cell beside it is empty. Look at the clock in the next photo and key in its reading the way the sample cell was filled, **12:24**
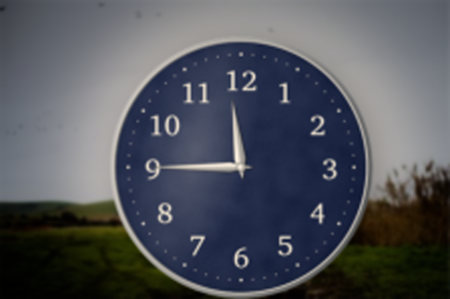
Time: **11:45**
